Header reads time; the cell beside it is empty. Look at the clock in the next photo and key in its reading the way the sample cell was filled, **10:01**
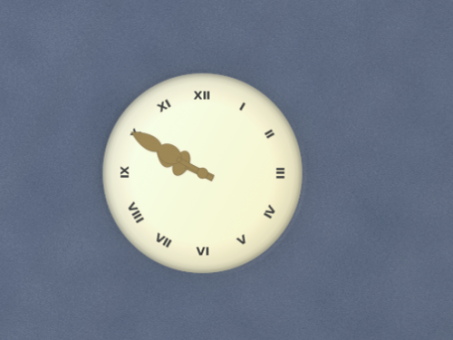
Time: **9:50**
